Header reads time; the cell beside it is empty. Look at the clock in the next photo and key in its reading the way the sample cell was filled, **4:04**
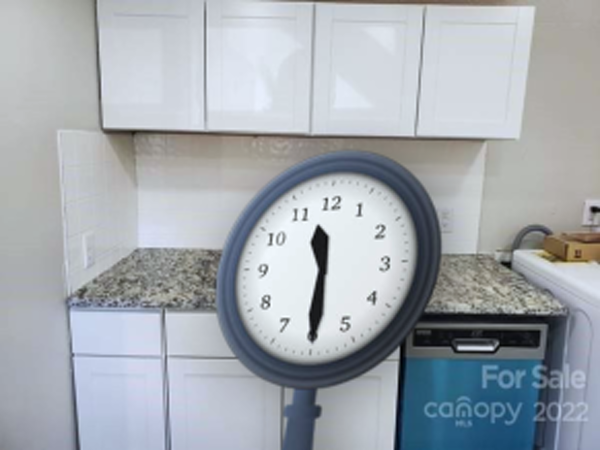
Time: **11:30**
